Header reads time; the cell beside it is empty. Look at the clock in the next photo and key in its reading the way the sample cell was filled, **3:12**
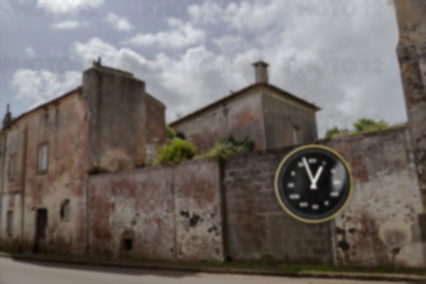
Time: **12:57**
